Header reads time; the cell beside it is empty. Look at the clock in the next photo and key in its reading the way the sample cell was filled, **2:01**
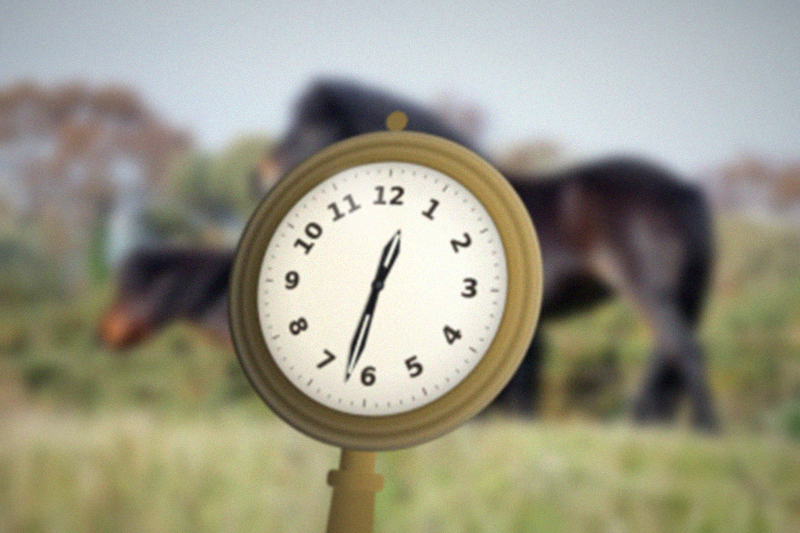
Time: **12:32**
